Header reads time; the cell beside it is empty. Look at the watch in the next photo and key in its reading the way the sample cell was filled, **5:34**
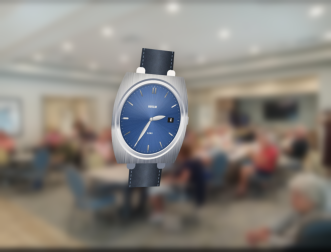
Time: **2:35**
